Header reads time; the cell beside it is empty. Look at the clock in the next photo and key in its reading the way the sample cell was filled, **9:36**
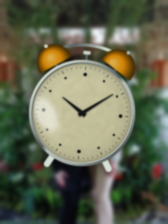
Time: **10:09**
